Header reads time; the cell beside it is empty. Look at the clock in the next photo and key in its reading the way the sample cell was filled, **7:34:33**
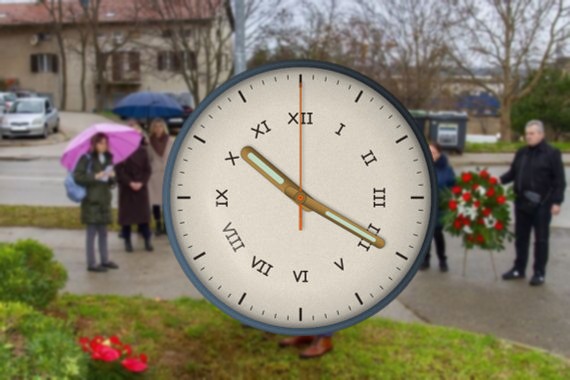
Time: **10:20:00**
